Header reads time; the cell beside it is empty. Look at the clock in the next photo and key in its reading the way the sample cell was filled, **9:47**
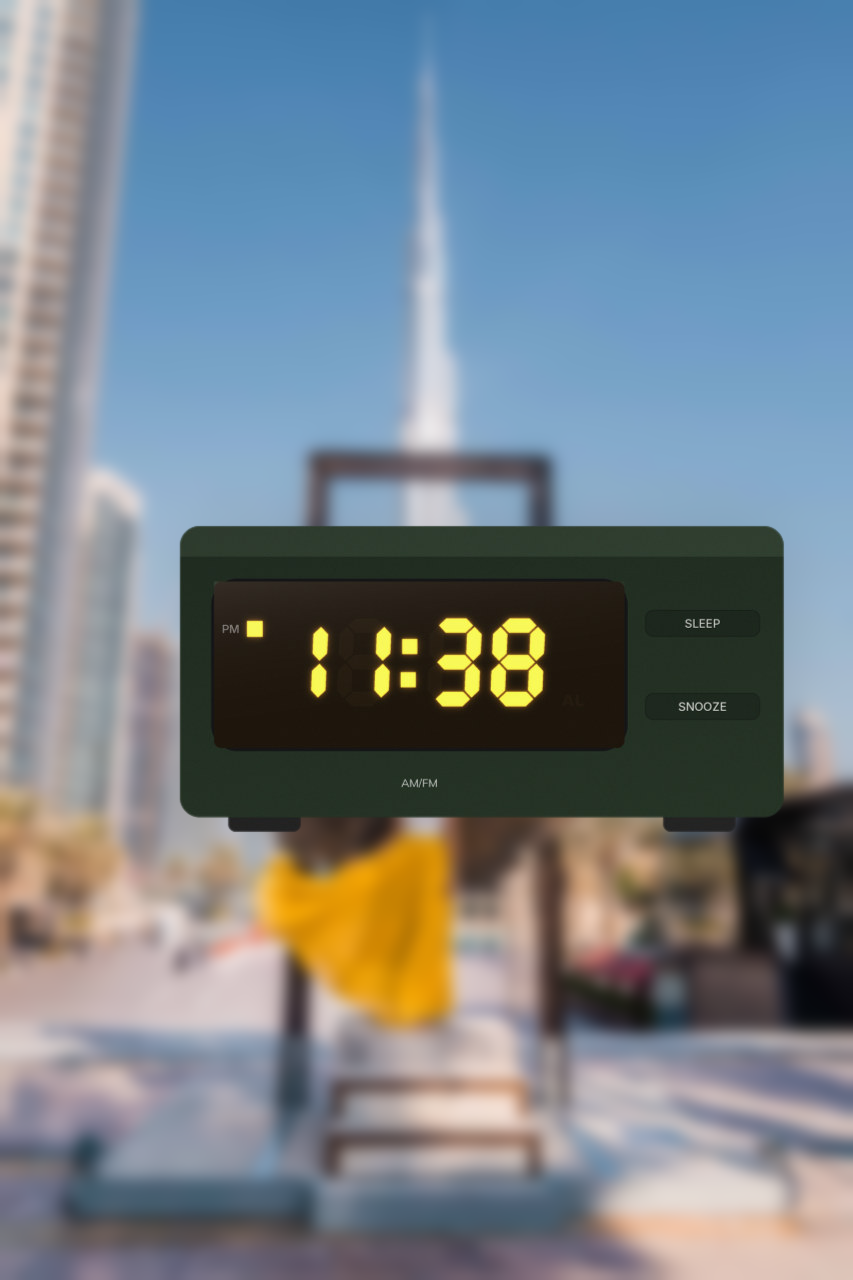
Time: **11:38**
